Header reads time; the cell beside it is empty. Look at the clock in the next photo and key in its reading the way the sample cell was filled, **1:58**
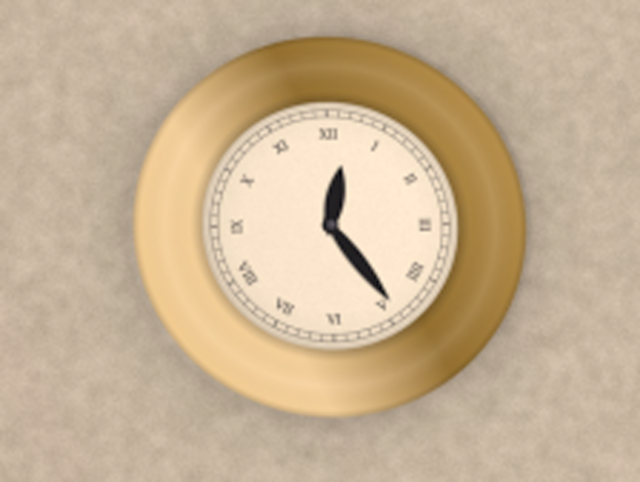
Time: **12:24**
